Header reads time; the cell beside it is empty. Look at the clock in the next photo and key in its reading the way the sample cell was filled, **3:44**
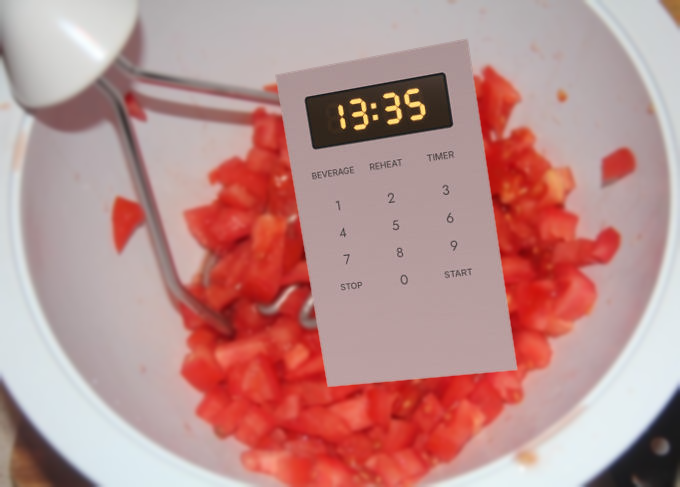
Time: **13:35**
